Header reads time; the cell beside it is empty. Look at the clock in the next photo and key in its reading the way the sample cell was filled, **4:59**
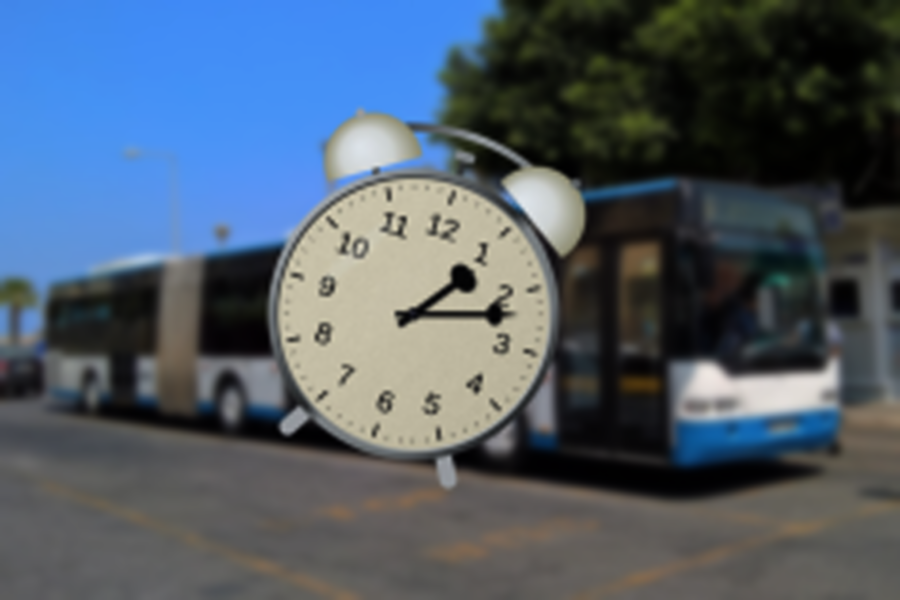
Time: **1:12**
